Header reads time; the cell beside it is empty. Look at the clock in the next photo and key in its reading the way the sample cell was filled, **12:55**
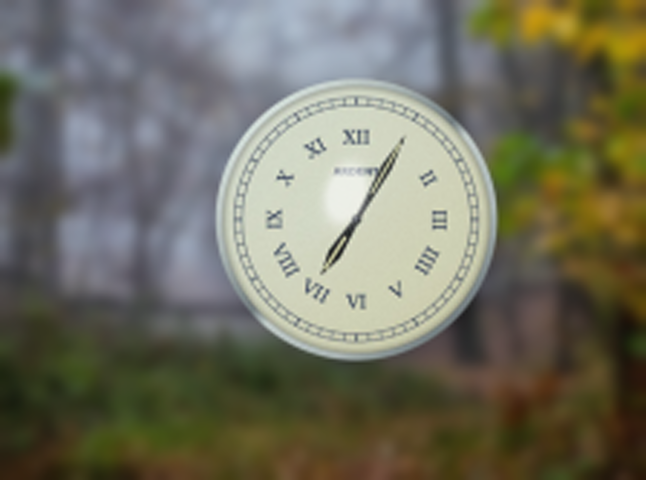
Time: **7:05**
